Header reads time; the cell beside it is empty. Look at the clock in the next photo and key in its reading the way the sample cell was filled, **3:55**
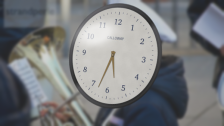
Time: **5:33**
